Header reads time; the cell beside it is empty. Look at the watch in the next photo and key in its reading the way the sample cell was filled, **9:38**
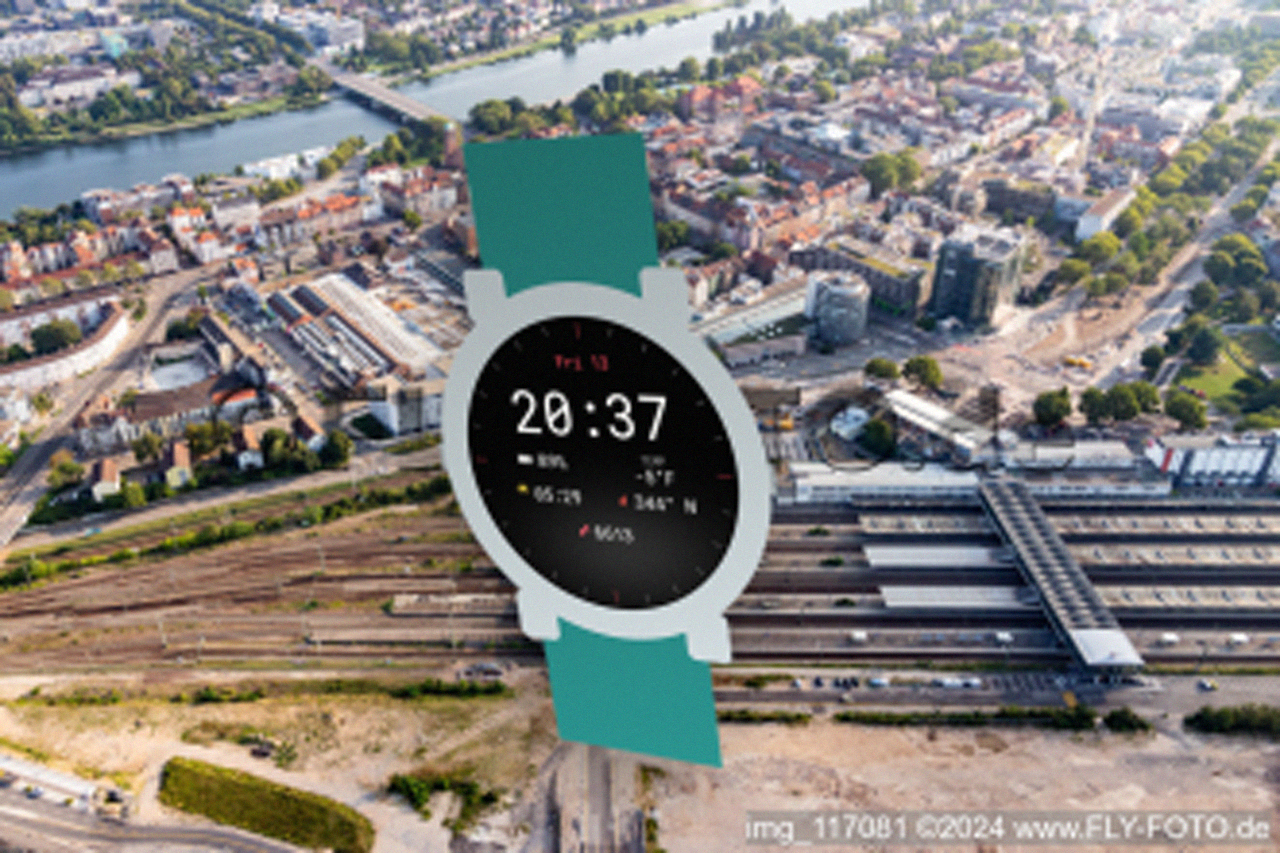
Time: **20:37**
